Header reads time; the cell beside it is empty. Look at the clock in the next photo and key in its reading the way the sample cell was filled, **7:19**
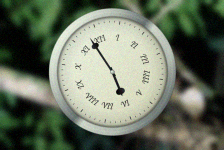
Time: **5:58**
